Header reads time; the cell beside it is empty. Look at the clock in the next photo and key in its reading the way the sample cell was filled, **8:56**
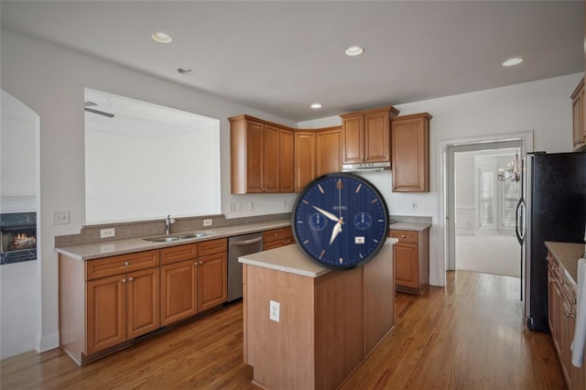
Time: **6:50**
